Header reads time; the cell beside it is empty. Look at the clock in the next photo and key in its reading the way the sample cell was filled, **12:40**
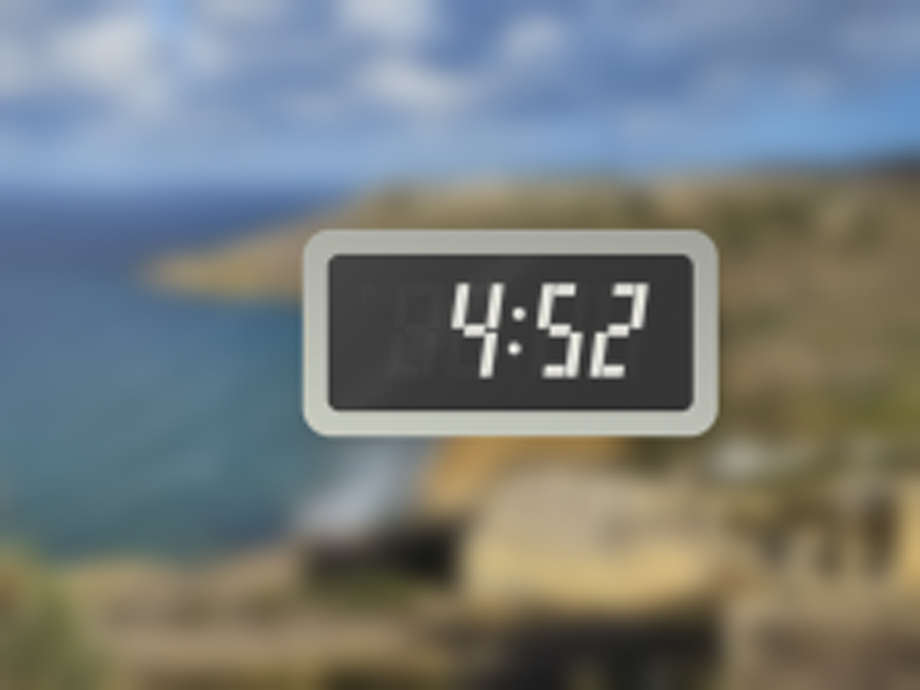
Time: **4:52**
